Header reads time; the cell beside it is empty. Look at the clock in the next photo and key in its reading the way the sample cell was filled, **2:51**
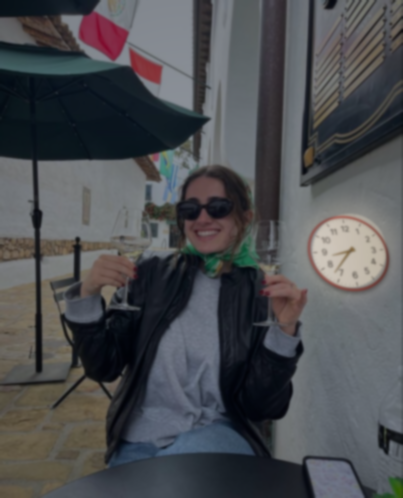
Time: **8:37**
